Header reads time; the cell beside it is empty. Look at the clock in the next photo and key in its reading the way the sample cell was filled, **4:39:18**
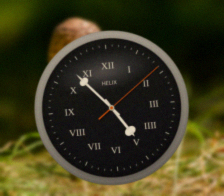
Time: **4:53:09**
